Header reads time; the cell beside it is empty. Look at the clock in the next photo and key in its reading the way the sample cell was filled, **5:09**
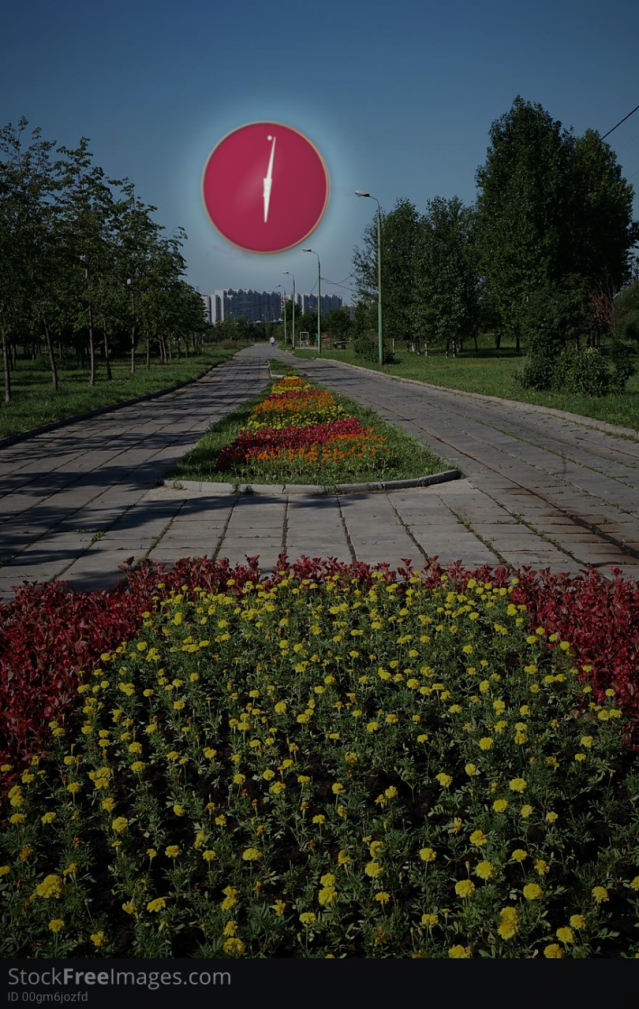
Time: **6:01**
